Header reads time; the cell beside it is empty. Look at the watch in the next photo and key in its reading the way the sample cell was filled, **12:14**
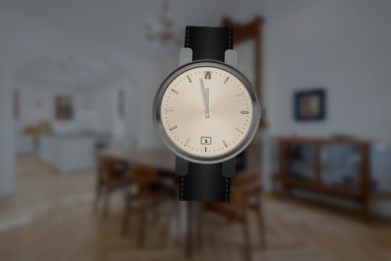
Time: **11:58**
